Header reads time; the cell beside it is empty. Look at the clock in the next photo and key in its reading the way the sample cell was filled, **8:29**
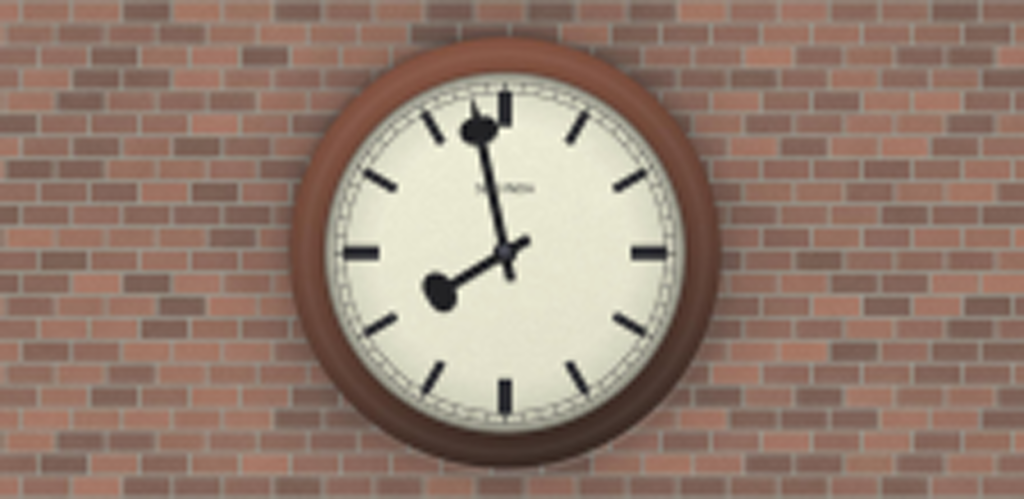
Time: **7:58**
